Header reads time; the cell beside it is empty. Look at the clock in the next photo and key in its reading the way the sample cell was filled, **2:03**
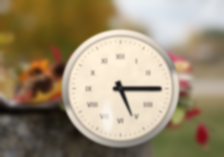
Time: **5:15**
